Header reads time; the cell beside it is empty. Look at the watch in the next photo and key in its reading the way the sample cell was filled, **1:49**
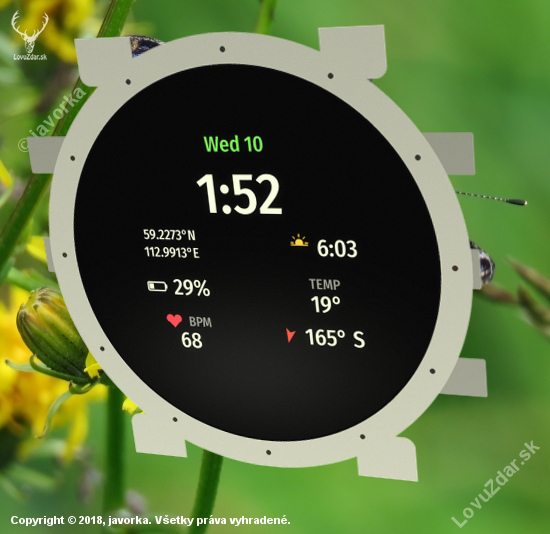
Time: **1:52**
